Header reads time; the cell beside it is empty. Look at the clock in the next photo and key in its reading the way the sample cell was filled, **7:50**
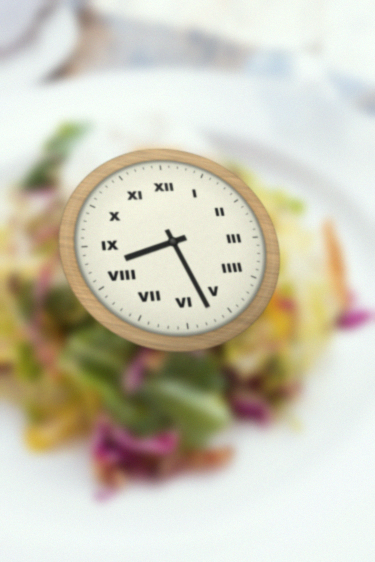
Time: **8:27**
